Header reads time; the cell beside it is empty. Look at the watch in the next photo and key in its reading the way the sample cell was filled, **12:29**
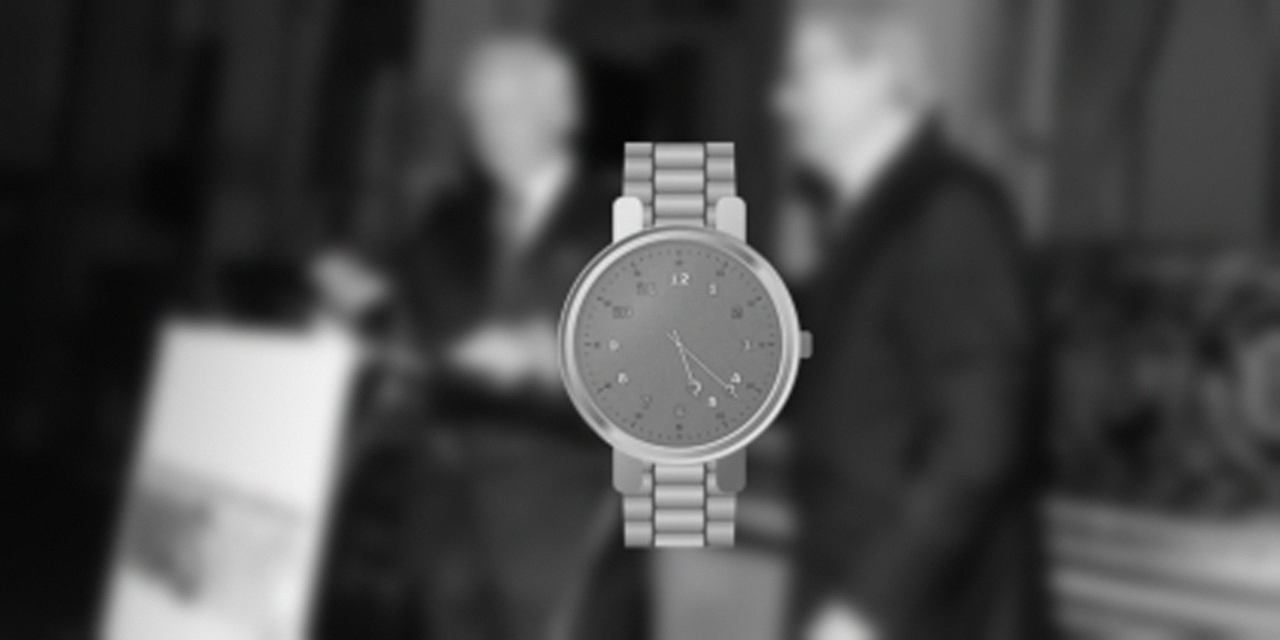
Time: **5:22**
